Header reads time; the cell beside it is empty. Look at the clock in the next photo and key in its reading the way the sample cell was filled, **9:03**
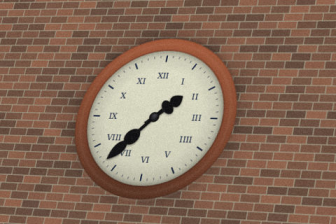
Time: **1:37**
